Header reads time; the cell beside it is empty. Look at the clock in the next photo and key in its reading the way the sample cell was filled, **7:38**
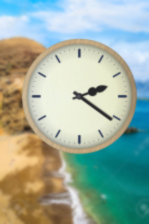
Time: **2:21**
